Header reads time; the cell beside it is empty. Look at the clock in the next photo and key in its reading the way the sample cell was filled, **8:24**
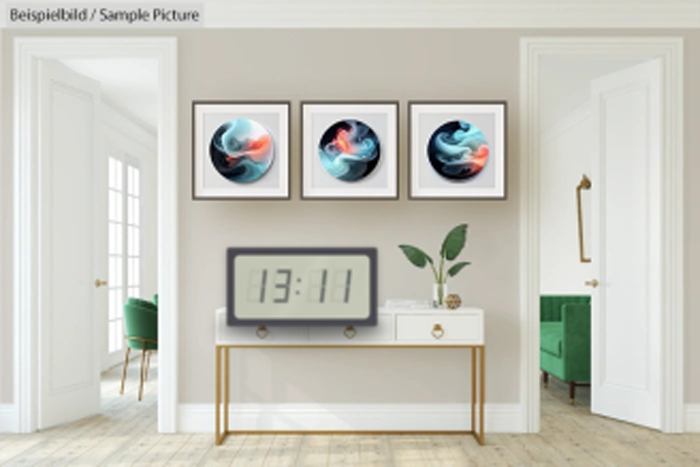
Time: **13:11**
